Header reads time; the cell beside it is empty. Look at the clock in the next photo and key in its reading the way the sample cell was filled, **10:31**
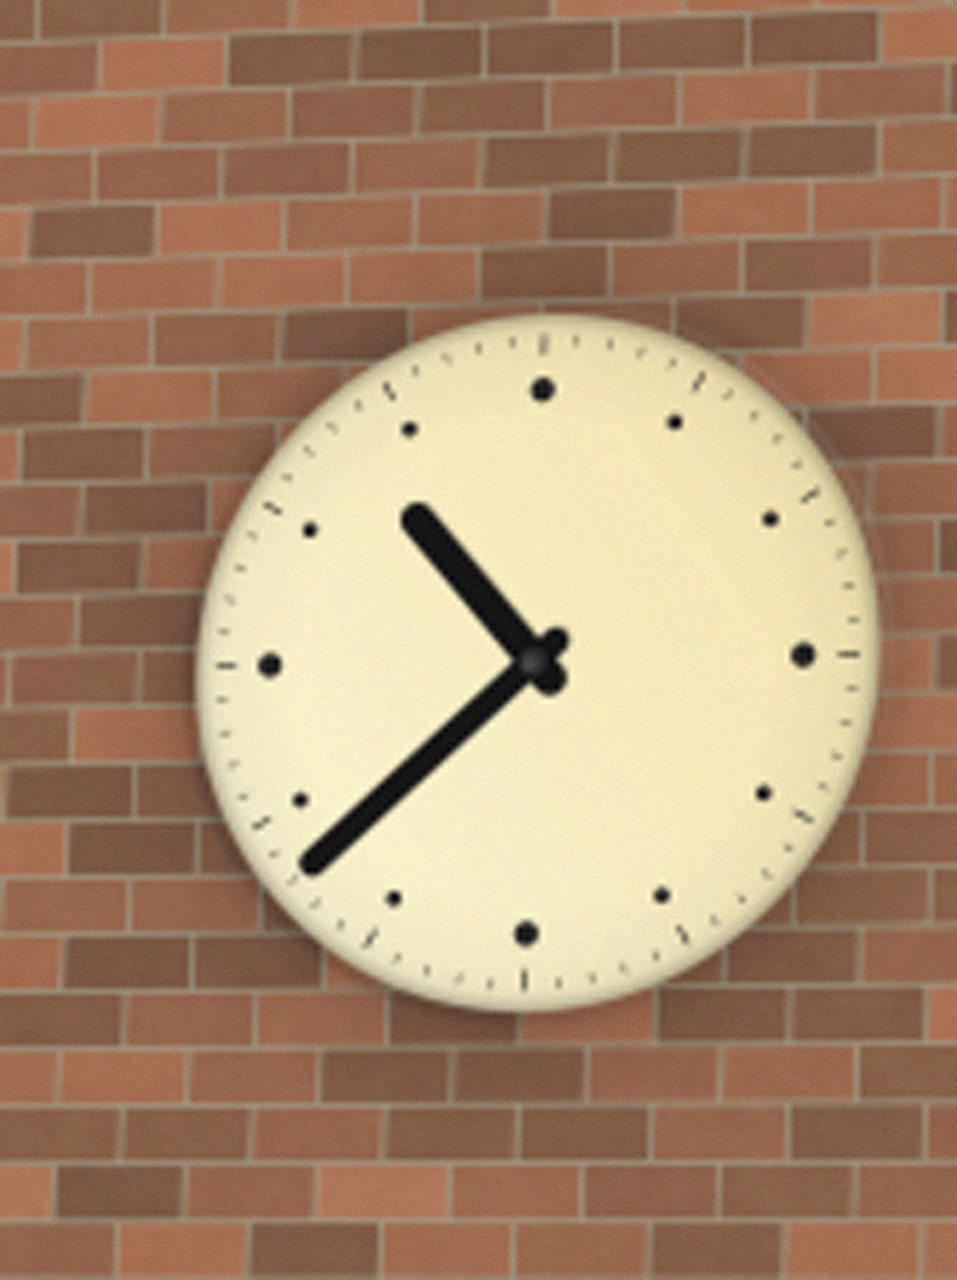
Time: **10:38**
